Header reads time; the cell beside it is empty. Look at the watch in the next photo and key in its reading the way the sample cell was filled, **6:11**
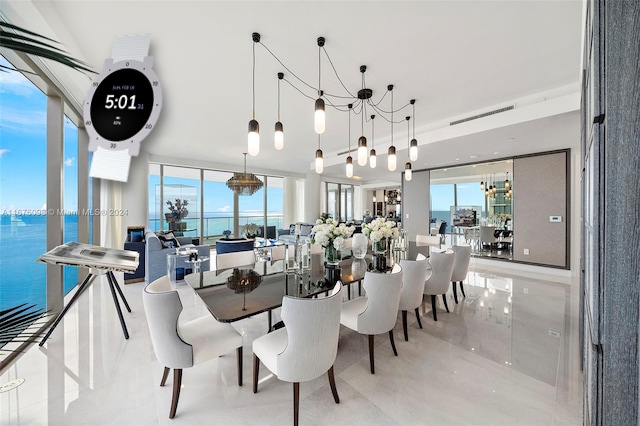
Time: **5:01**
